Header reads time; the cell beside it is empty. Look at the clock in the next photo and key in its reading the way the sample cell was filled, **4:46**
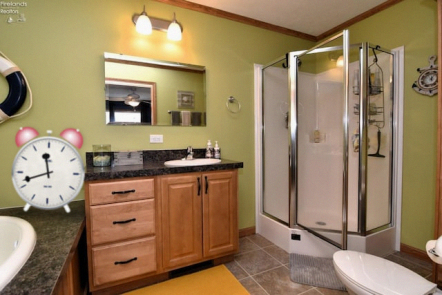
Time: **11:42**
